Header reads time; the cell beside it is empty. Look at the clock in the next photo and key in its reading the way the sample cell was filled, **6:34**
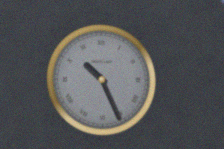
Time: **10:26**
